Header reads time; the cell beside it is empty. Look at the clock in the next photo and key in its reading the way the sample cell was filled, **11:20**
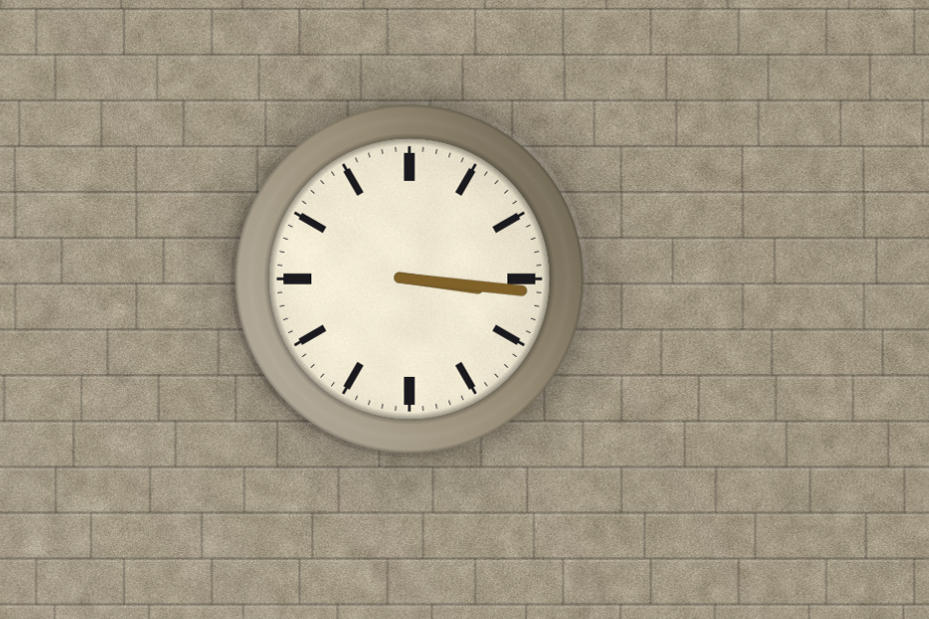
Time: **3:16**
